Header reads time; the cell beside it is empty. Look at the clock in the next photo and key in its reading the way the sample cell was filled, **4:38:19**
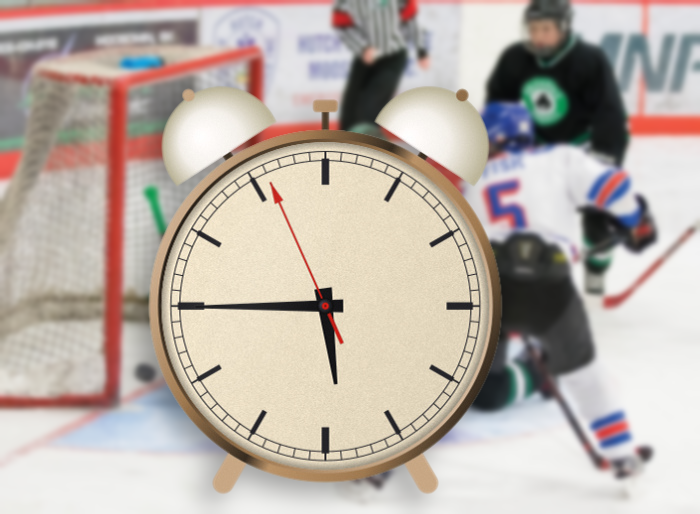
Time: **5:44:56**
